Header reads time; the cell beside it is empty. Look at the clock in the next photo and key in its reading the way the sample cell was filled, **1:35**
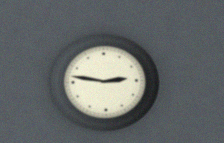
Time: **2:47**
